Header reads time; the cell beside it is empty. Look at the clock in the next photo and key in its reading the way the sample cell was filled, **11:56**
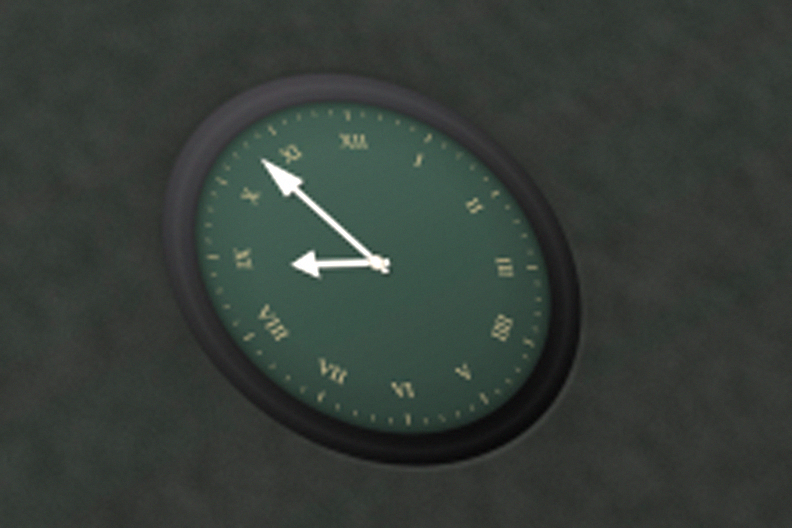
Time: **8:53**
